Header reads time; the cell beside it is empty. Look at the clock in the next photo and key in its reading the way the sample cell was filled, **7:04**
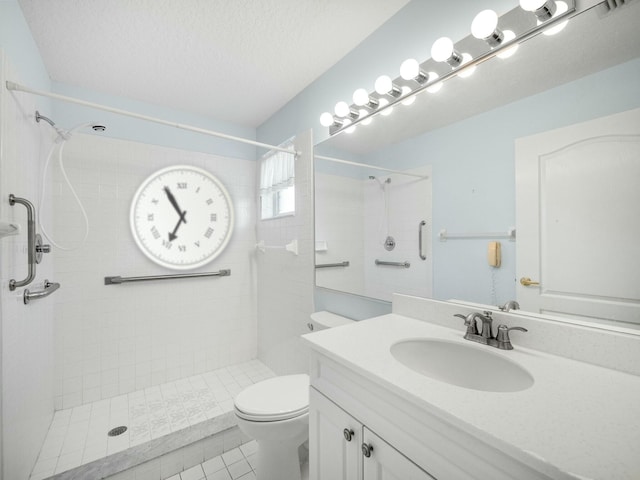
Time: **6:55**
